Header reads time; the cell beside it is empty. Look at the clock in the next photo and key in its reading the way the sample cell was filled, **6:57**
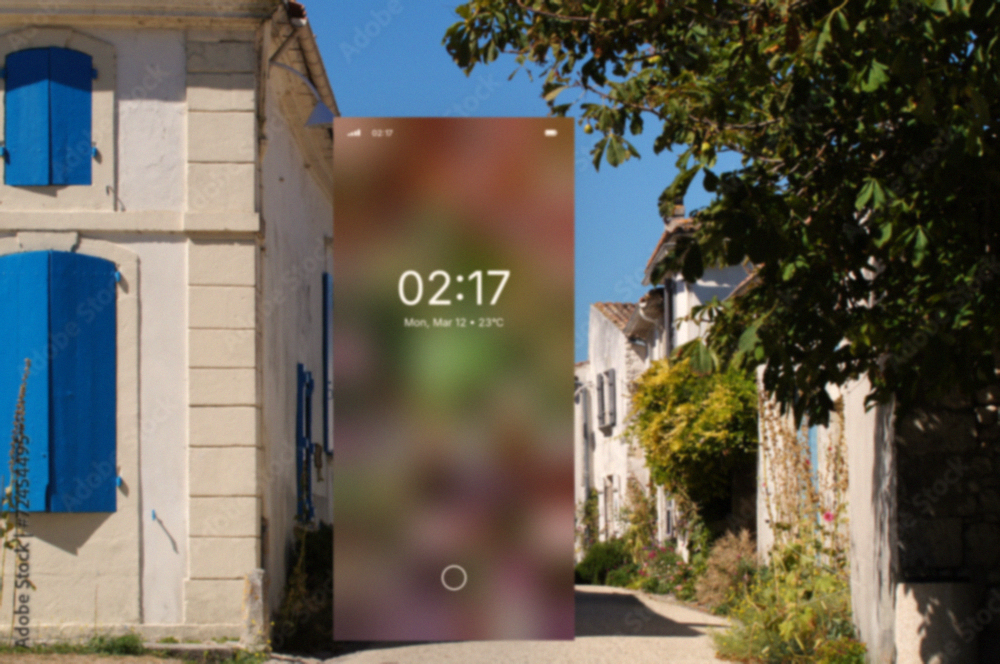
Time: **2:17**
